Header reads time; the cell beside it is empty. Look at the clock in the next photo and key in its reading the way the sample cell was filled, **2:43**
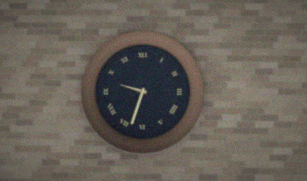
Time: **9:33**
